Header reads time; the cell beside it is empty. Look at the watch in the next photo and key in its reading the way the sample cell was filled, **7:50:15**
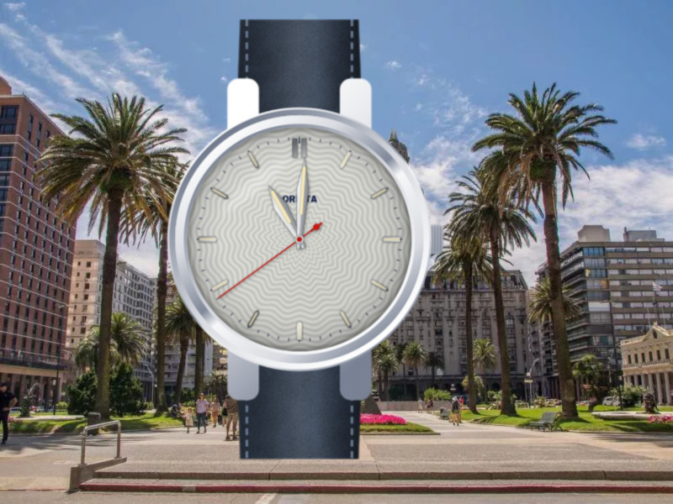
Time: **11:00:39**
